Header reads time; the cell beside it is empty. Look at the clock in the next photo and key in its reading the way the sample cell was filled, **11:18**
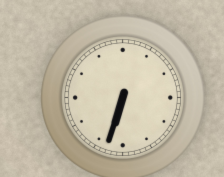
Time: **6:33**
